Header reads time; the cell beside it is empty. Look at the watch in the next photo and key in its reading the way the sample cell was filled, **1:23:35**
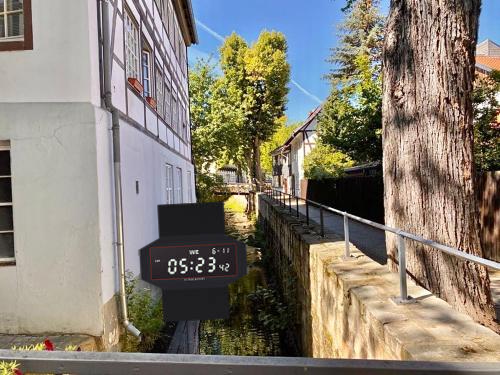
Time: **5:23:42**
